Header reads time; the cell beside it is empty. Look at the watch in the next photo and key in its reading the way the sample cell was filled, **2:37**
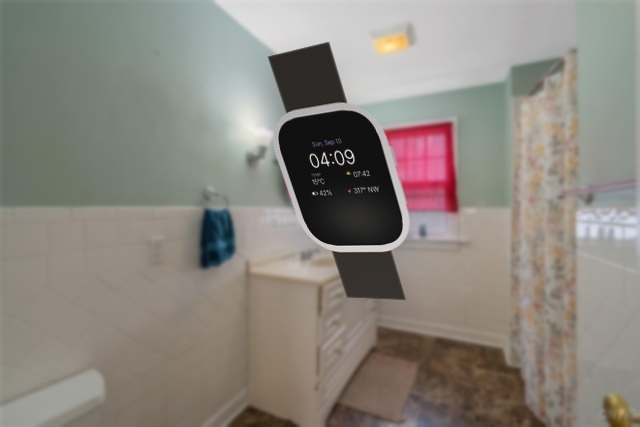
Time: **4:09**
